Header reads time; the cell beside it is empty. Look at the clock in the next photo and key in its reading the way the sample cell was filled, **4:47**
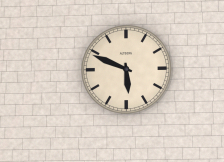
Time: **5:49**
